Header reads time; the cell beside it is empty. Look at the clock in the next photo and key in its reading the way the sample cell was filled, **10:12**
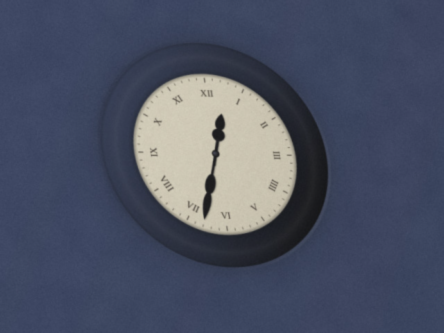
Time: **12:33**
